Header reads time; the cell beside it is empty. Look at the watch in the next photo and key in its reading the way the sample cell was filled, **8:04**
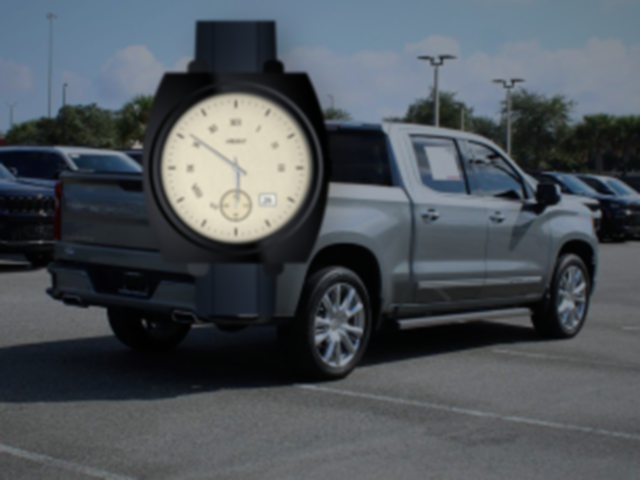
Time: **5:51**
